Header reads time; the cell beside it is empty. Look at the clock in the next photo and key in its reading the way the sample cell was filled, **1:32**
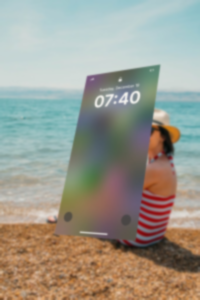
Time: **7:40**
